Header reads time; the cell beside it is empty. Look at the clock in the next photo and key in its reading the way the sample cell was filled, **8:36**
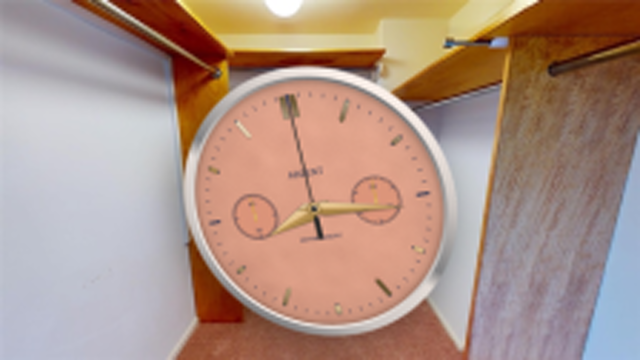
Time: **8:16**
